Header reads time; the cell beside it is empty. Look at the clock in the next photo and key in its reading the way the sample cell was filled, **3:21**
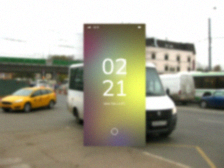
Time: **2:21**
